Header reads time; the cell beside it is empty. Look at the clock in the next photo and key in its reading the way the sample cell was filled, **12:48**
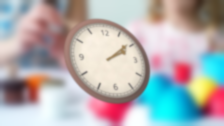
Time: **2:09**
